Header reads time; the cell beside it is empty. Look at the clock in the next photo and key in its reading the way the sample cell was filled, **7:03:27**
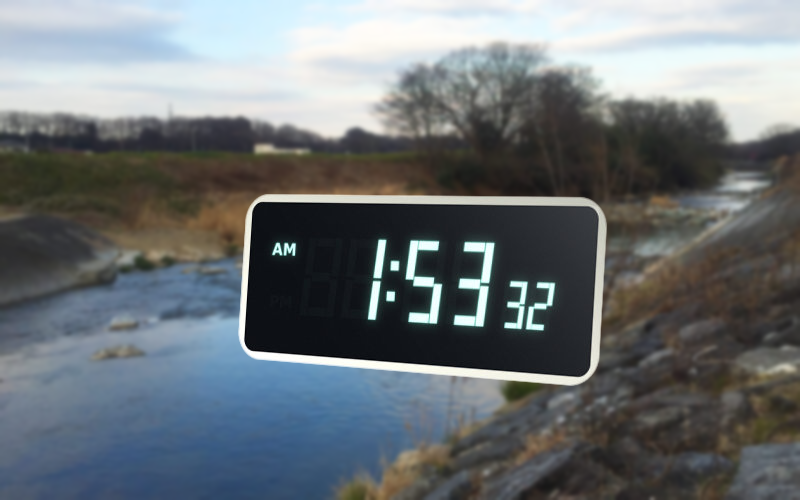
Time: **1:53:32**
